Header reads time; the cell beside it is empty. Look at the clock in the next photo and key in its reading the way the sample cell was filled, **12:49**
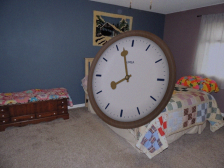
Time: **7:57**
